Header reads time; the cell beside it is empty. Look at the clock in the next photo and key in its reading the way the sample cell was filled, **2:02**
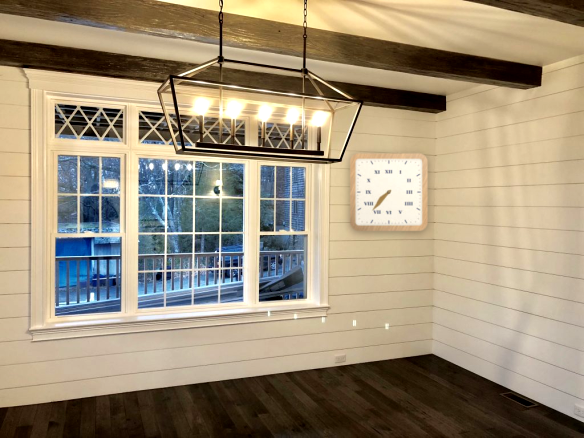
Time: **7:37**
